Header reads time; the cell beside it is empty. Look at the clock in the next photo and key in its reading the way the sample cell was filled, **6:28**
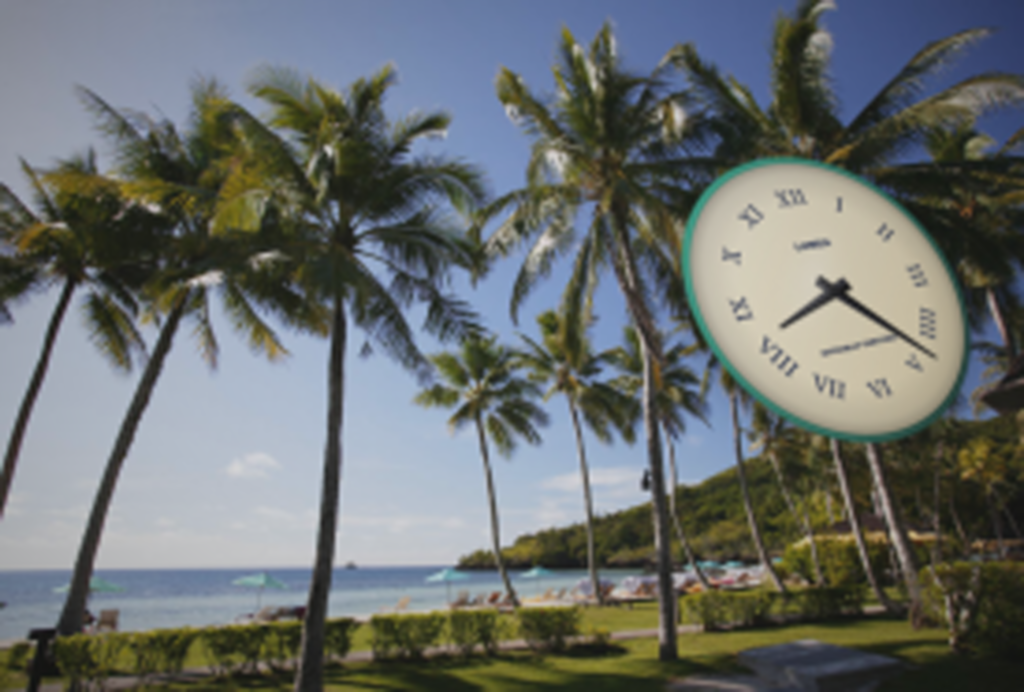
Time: **8:23**
